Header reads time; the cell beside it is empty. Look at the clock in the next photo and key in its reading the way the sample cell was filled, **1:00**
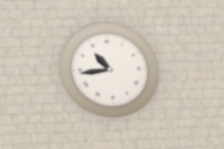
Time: **10:44**
